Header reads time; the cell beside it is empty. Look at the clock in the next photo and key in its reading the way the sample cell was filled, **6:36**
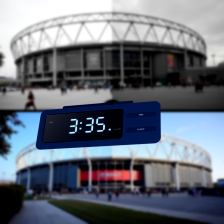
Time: **3:35**
